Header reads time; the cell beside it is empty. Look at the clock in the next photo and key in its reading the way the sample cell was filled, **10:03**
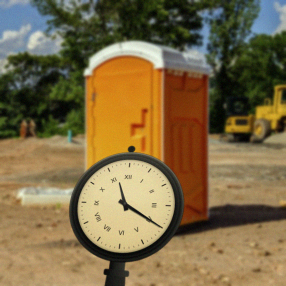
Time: **11:20**
